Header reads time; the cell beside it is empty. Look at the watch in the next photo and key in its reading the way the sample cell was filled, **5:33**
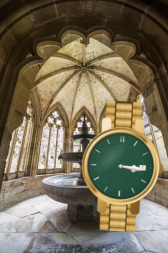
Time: **3:16**
